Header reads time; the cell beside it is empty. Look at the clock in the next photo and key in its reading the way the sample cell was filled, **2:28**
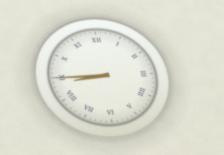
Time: **8:45**
